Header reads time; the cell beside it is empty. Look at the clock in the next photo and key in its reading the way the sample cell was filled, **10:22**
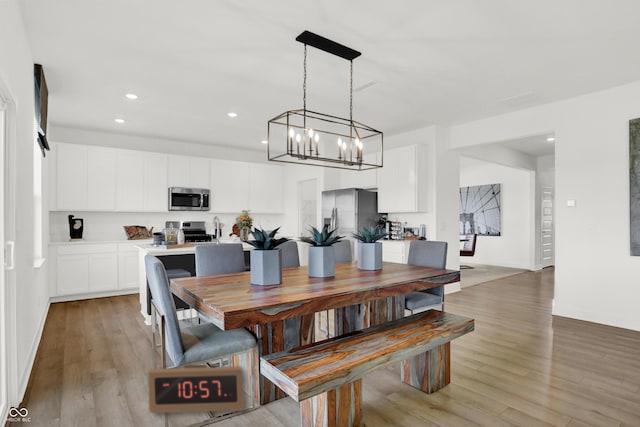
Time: **10:57**
